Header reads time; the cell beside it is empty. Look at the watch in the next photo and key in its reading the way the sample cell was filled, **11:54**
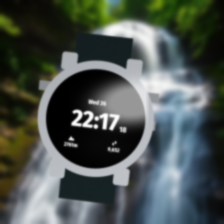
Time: **22:17**
